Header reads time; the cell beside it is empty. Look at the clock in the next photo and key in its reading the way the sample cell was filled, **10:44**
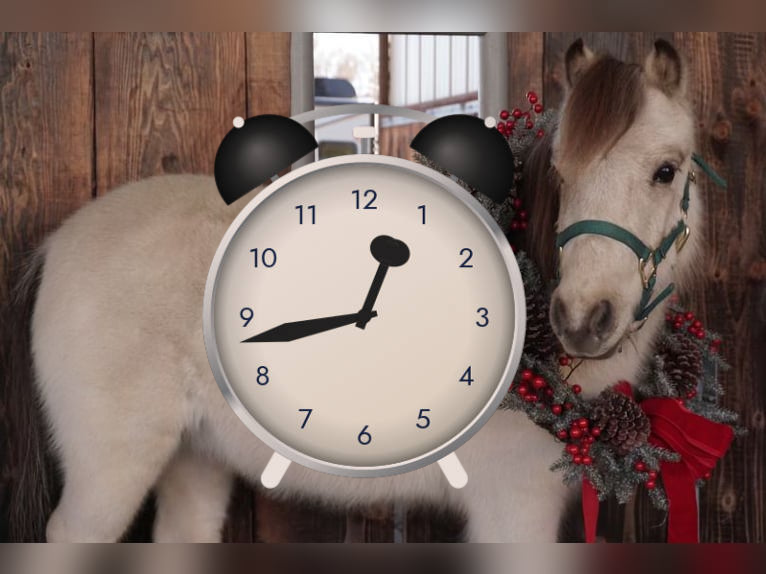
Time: **12:43**
